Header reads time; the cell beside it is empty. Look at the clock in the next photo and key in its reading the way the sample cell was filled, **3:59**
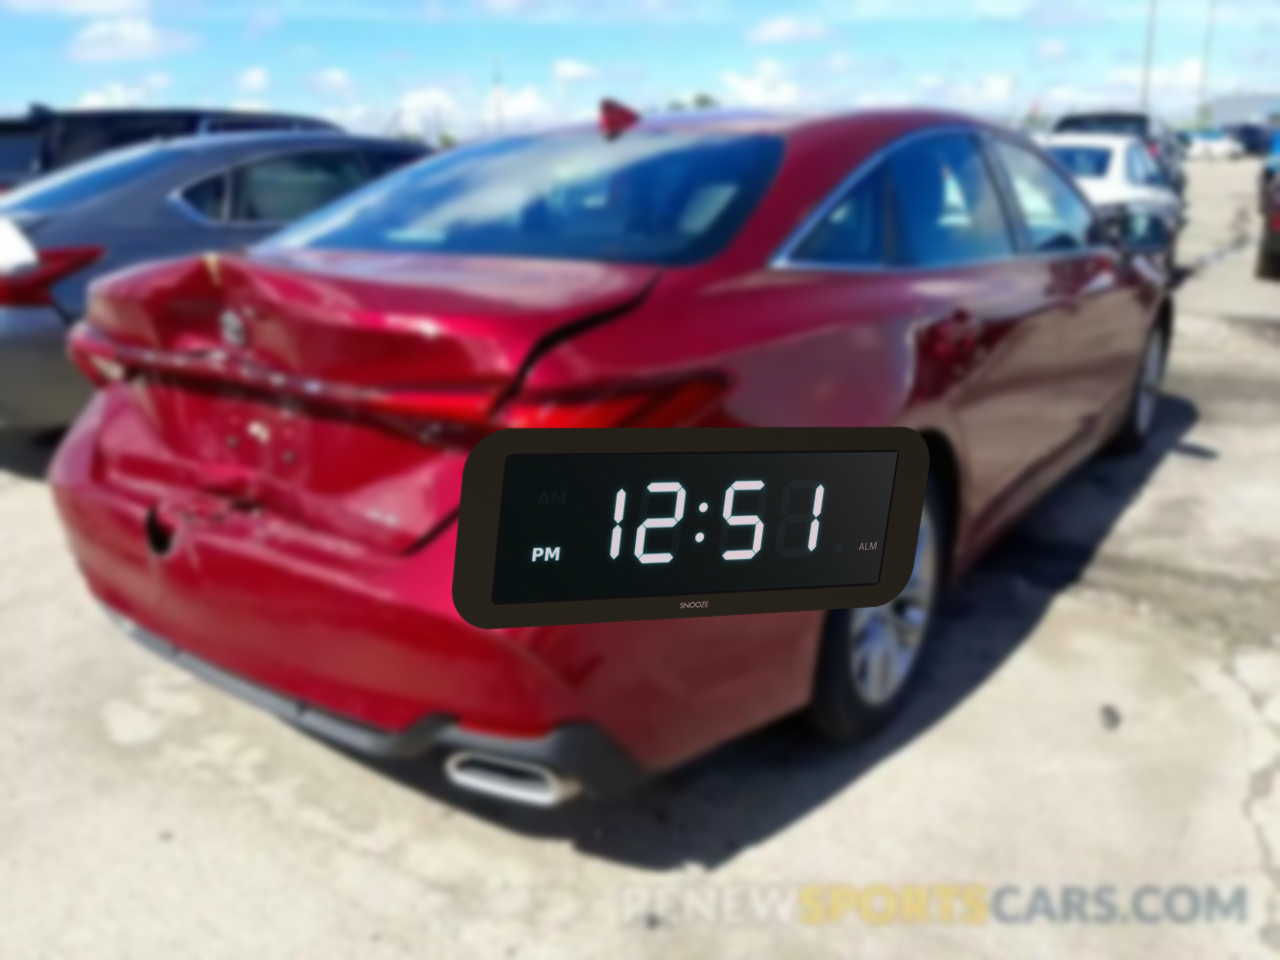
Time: **12:51**
